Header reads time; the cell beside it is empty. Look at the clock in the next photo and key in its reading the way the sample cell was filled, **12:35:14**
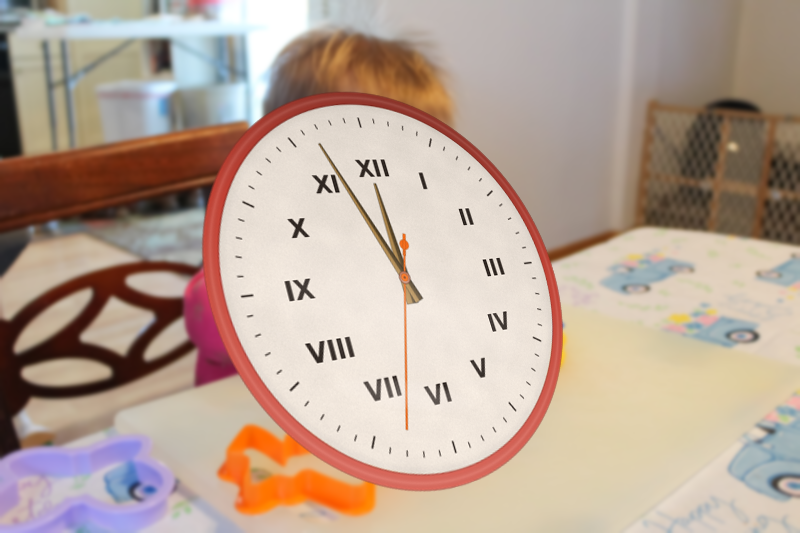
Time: **11:56:33**
